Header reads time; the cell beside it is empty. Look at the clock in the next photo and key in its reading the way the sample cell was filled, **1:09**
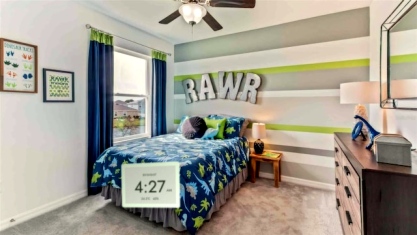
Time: **4:27**
